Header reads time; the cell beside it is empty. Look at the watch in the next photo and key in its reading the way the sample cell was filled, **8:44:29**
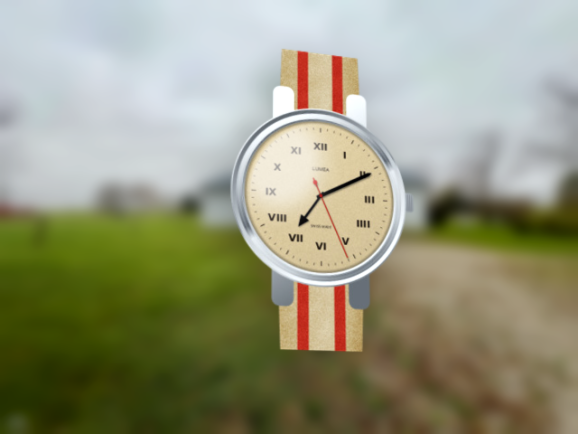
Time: **7:10:26**
